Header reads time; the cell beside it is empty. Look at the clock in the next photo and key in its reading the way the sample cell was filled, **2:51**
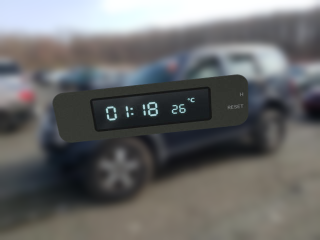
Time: **1:18**
